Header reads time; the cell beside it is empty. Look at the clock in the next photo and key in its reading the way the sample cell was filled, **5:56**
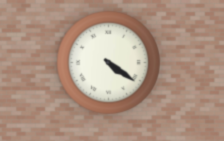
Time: **4:21**
